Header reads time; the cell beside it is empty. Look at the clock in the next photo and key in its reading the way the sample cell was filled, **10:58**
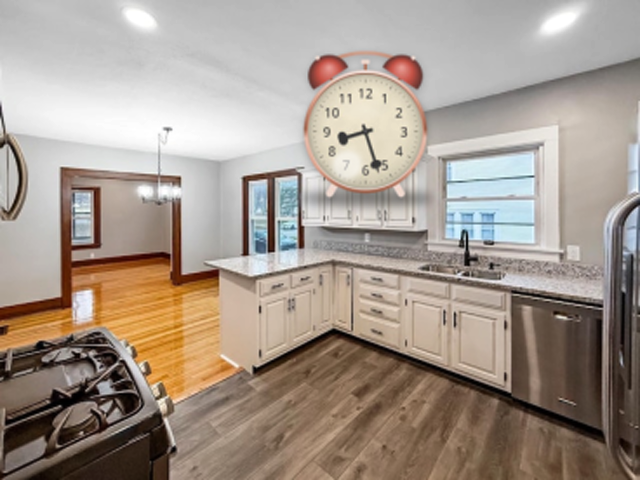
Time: **8:27**
